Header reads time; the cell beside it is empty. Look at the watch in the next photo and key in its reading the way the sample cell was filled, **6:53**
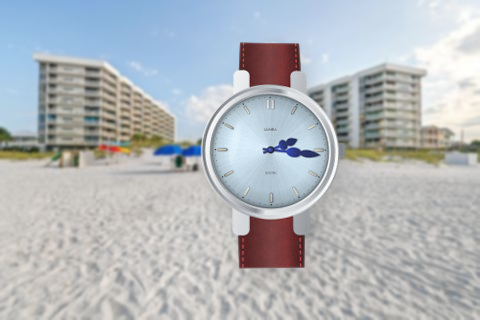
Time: **2:16**
